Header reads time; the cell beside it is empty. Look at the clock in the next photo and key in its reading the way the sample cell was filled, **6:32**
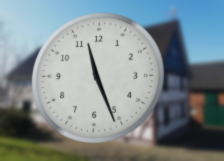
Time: **11:26**
